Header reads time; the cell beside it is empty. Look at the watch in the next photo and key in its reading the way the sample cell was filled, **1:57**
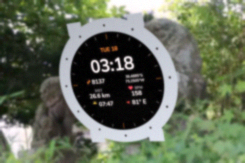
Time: **3:18**
